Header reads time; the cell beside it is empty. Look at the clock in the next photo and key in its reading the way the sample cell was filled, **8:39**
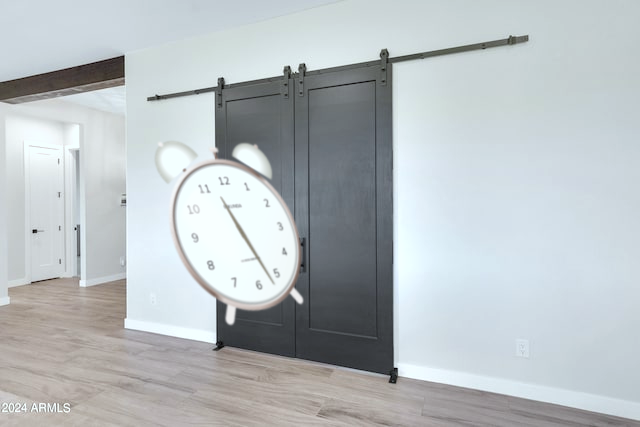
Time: **11:27**
